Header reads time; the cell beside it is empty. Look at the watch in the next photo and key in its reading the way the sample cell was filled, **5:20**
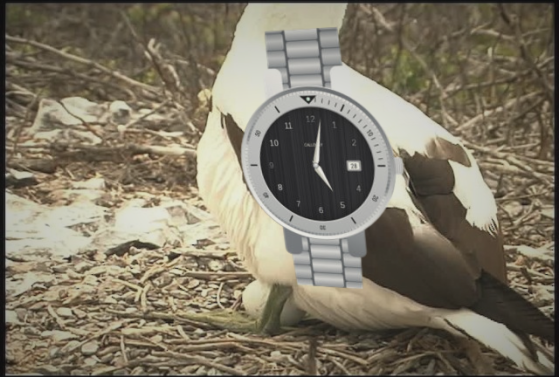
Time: **5:02**
